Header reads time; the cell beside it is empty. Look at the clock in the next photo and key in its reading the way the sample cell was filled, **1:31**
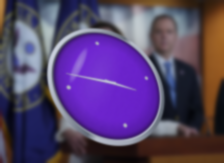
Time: **3:48**
